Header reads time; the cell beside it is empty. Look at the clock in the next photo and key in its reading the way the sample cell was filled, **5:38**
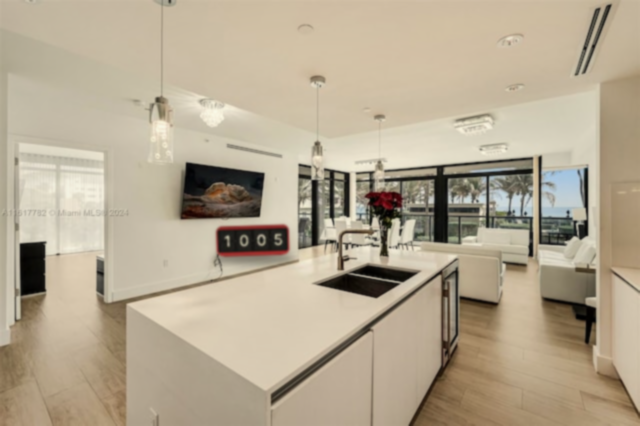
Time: **10:05**
